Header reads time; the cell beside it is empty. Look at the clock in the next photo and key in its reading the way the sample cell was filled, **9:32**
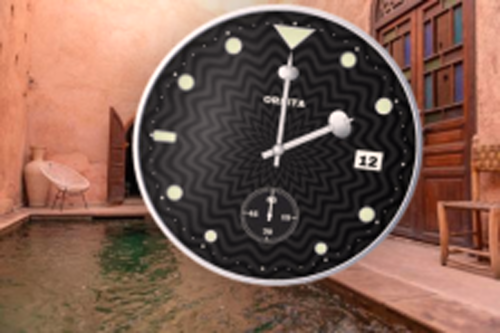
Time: **2:00**
